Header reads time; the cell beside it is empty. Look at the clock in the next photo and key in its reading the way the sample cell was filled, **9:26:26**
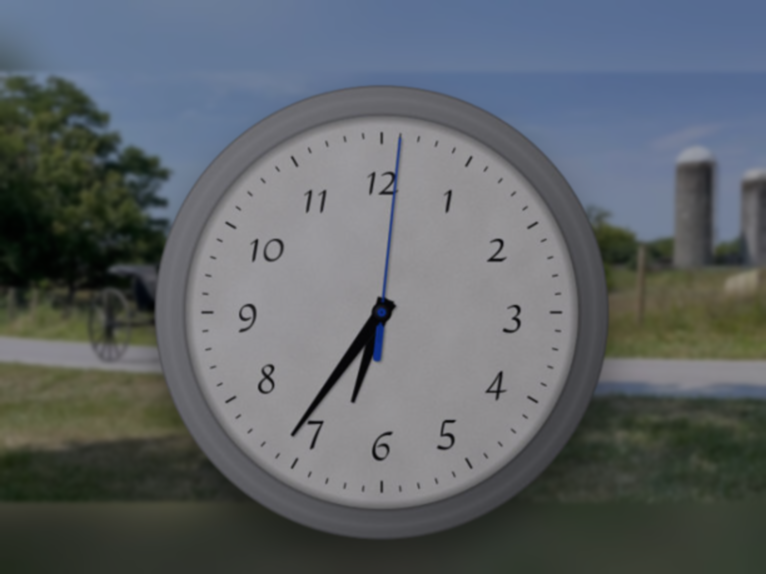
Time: **6:36:01**
